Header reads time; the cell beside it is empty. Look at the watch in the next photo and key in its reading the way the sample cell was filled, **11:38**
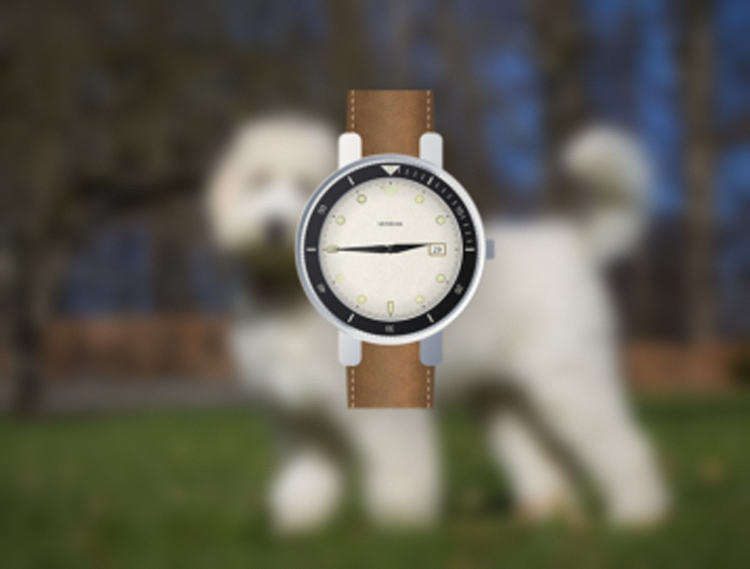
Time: **2:45**
